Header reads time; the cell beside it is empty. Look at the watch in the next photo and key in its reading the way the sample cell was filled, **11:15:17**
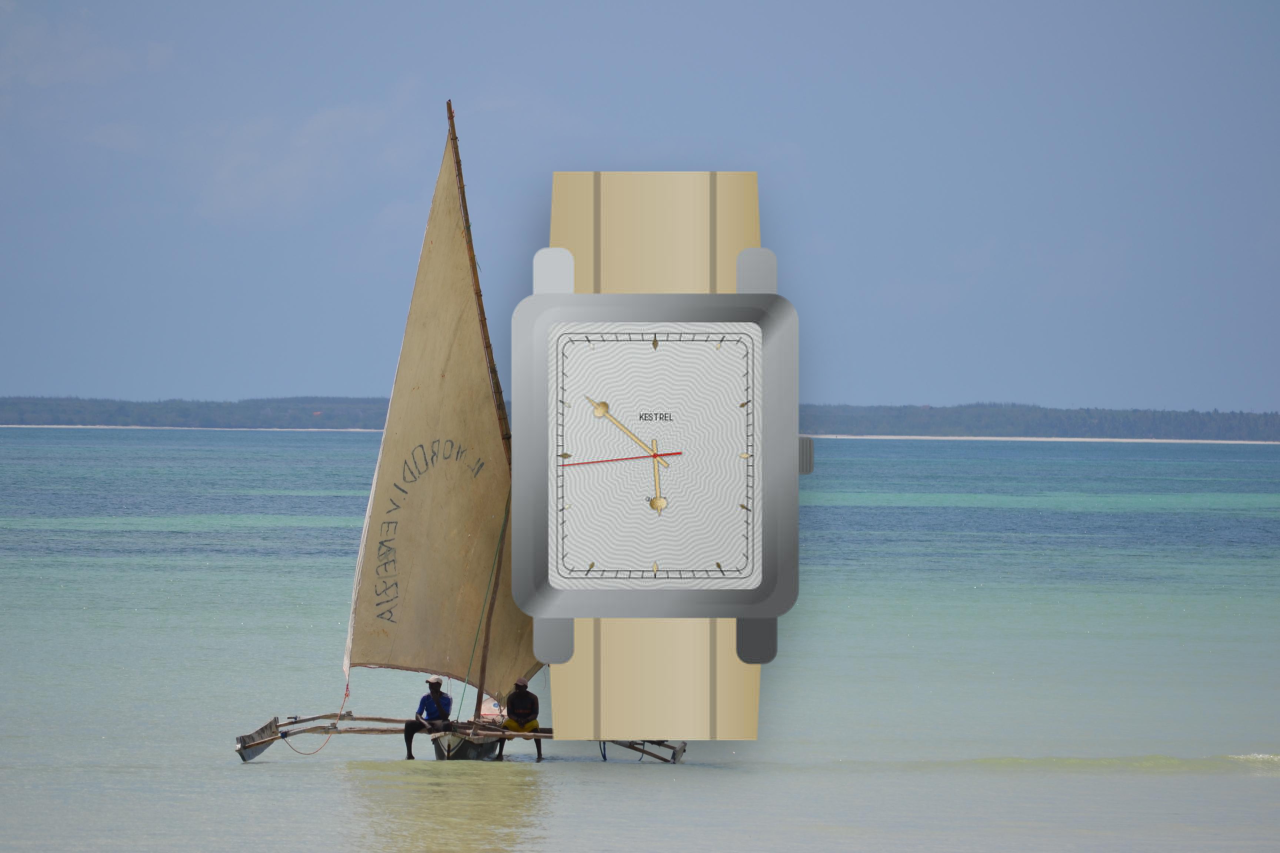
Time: **5:51:44**
